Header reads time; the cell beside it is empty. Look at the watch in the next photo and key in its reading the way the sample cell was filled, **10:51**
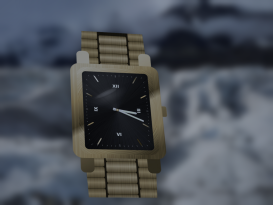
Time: **3:19**
